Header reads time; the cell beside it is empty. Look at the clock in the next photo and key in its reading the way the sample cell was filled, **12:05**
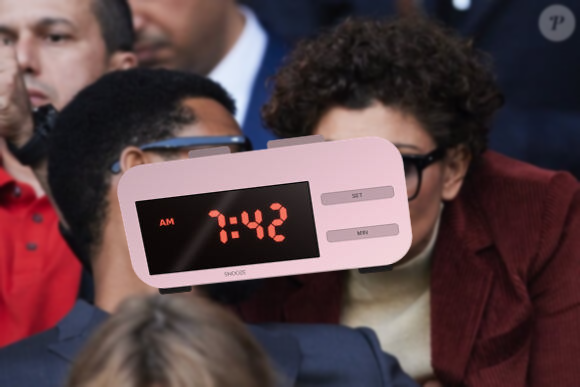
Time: **7:42**
